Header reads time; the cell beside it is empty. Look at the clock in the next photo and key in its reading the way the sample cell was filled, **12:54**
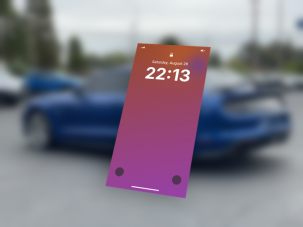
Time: **22:13**
